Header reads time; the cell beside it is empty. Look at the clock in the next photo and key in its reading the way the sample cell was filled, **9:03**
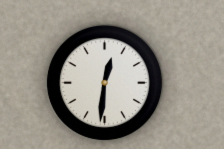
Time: **12:31**
